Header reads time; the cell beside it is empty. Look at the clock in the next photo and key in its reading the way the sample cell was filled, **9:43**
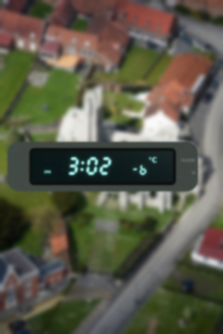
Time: **3:02**
